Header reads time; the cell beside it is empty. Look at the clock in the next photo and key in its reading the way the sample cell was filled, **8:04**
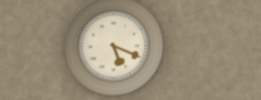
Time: **5:19**
